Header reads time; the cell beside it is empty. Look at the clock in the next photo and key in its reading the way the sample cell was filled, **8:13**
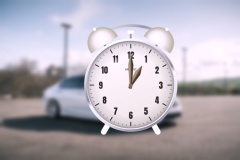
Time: **1:00**
